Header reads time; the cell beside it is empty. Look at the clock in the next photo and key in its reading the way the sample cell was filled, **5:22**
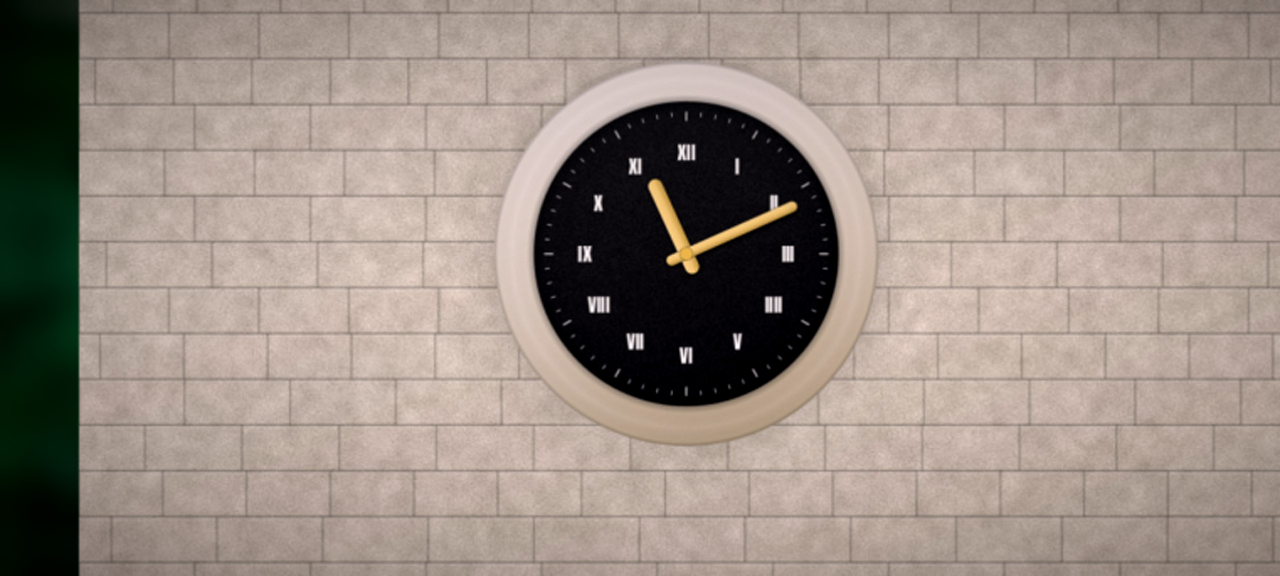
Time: **11:11**
